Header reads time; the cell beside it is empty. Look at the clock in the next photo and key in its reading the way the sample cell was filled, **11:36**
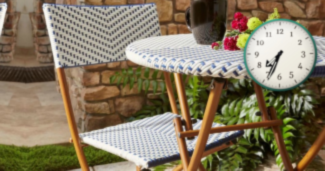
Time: **7:34**
